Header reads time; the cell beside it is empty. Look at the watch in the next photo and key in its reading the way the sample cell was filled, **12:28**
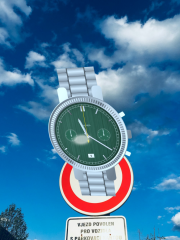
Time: **11:21**
